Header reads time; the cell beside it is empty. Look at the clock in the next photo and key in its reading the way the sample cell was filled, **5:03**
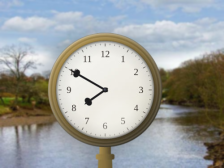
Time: **7:50**
